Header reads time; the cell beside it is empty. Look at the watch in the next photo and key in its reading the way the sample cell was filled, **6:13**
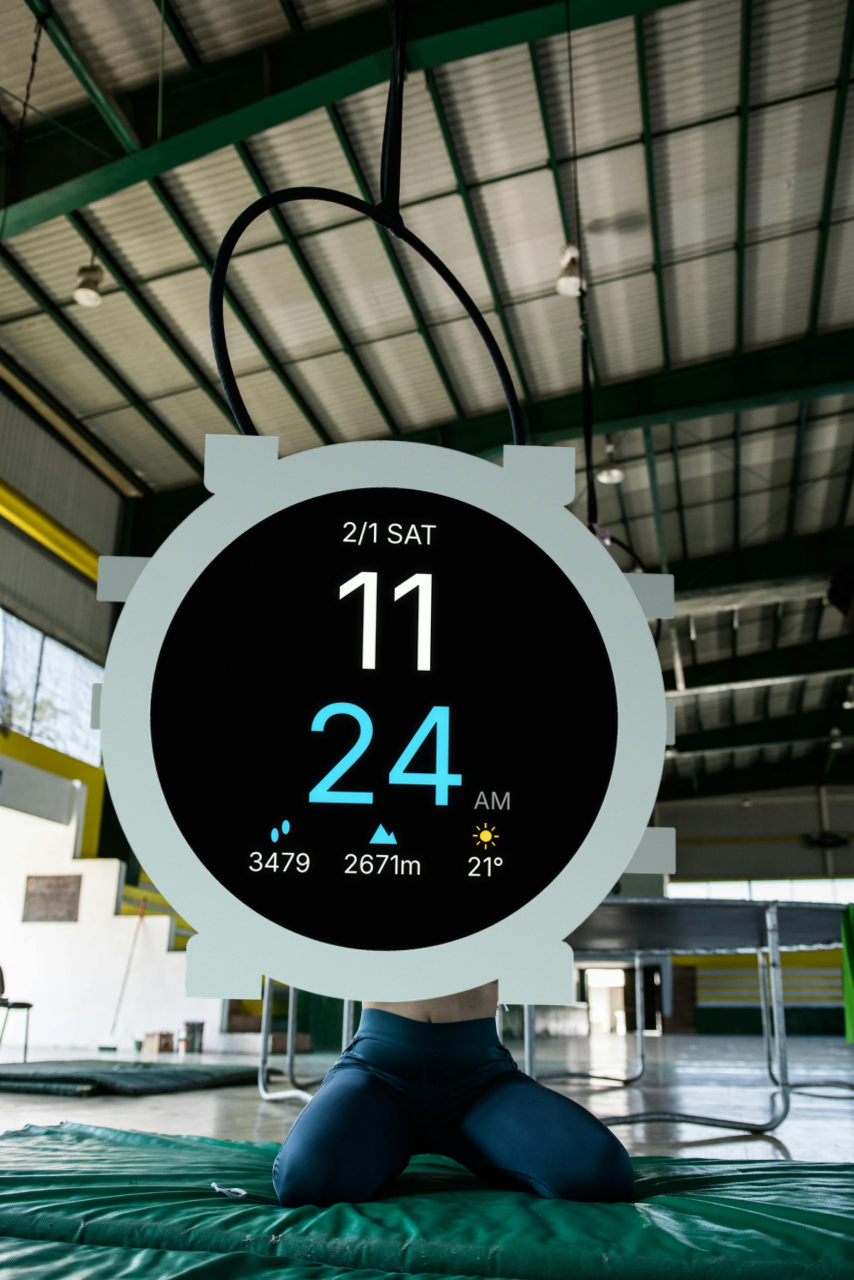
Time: **11:24**
